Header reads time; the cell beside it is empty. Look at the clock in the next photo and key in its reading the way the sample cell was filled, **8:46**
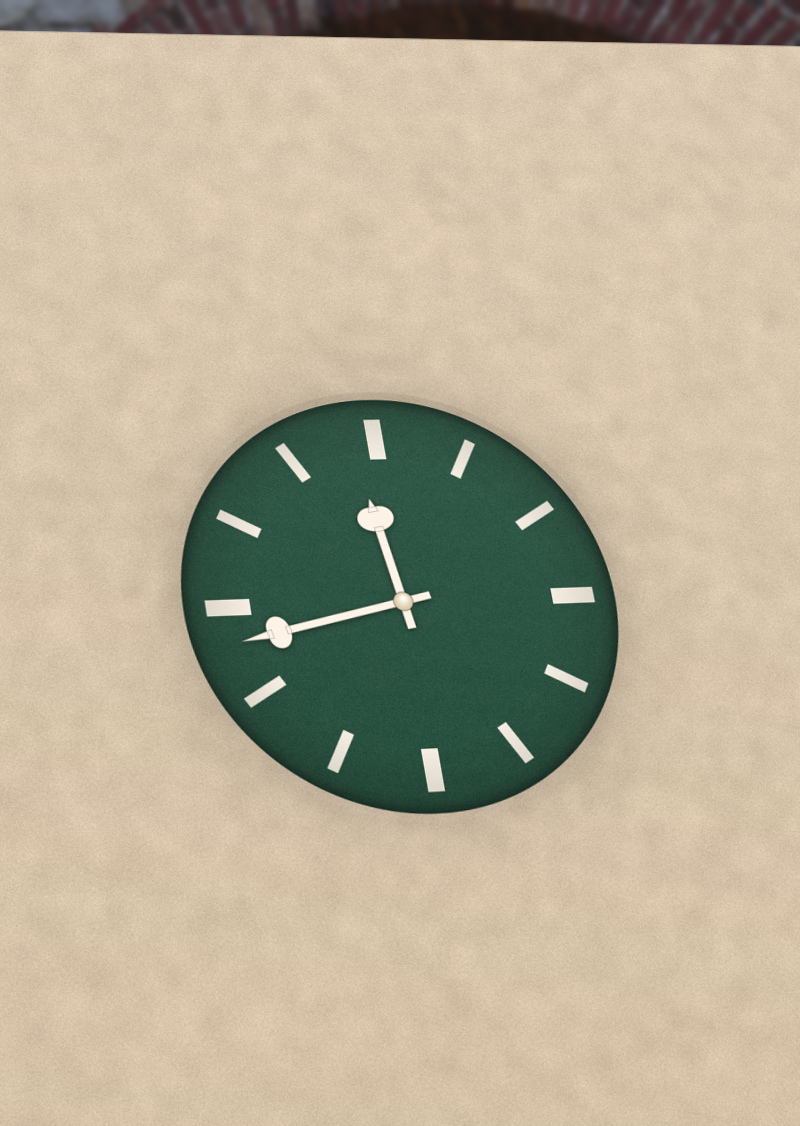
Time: **11:43**
